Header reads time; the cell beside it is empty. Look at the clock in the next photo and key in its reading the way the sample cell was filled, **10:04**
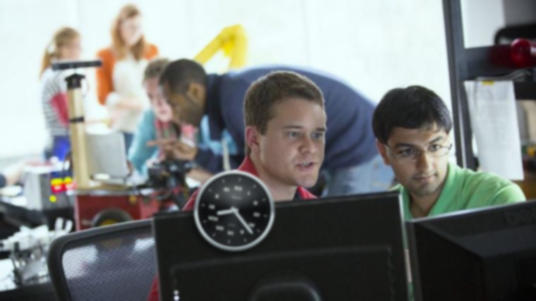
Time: **8:22**
